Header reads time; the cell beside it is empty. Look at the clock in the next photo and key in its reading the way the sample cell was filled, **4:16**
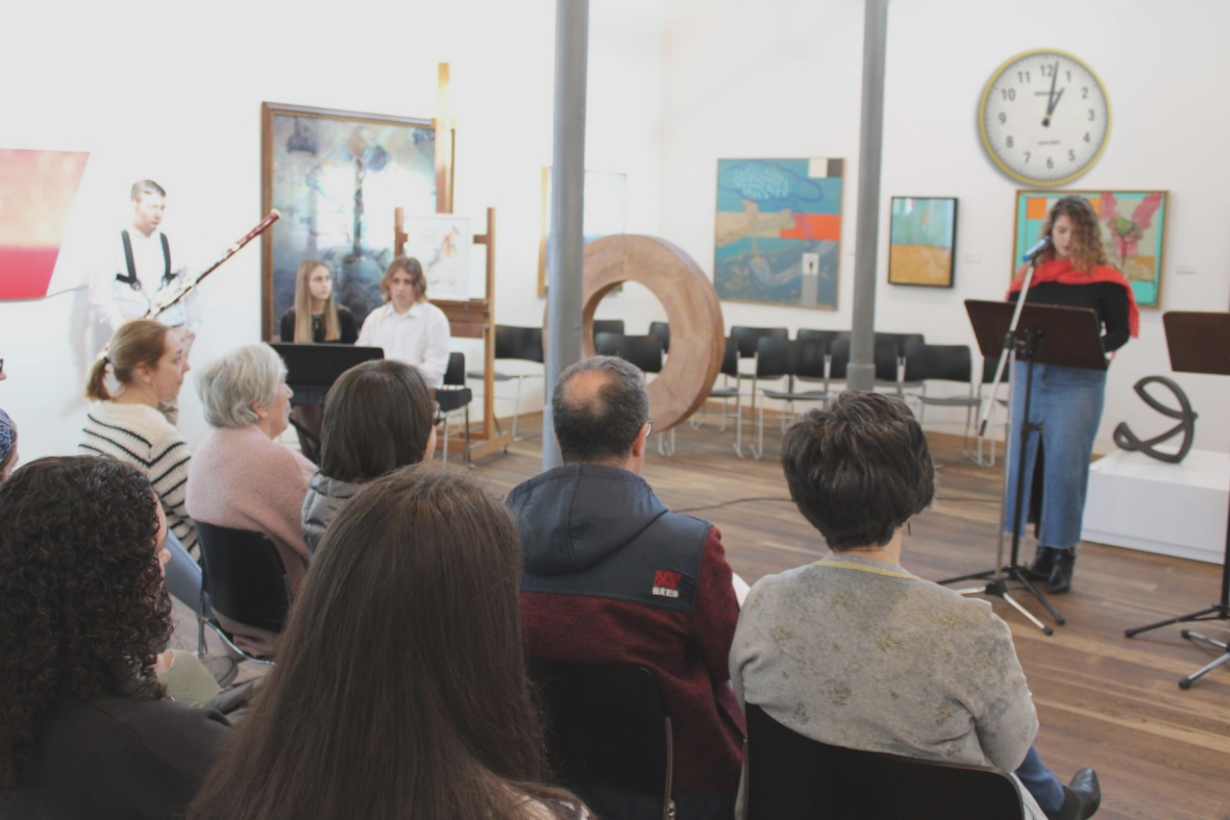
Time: **1:02**
